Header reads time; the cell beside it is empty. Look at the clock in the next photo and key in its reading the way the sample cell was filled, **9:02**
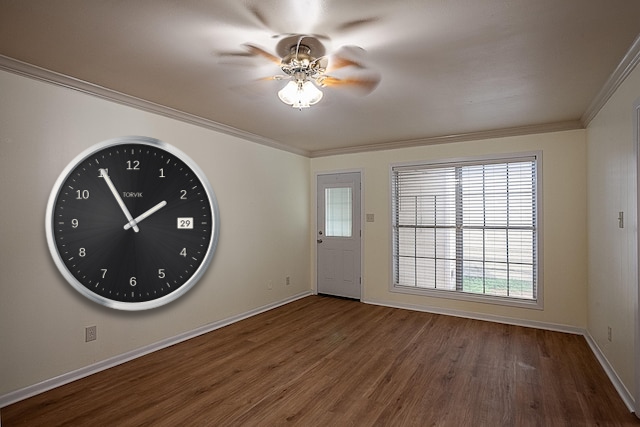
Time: **1:55**
